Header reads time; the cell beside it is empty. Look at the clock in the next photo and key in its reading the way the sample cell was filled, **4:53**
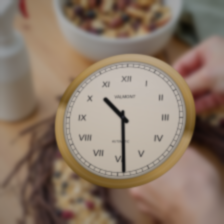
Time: **10:29**
